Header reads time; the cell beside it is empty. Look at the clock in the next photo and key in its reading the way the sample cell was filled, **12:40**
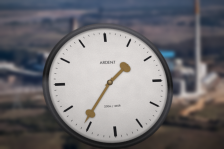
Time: **1:36**
